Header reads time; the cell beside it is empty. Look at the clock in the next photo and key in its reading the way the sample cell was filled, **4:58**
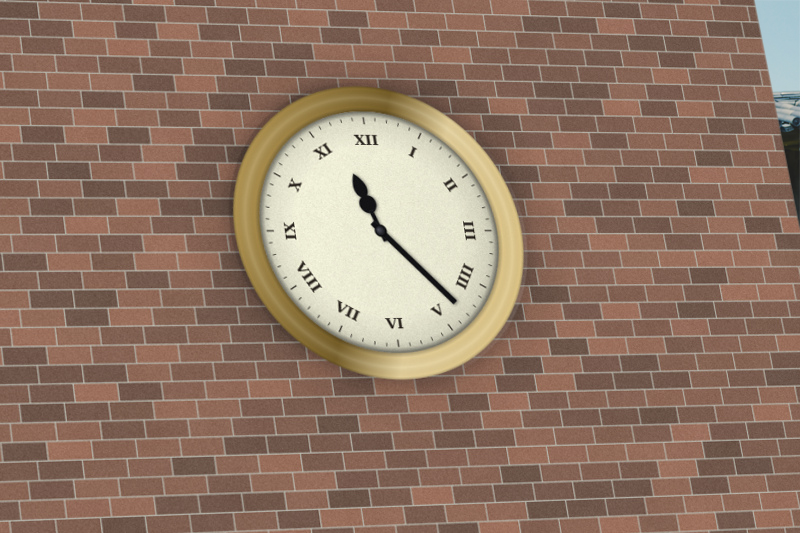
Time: **11:23**
